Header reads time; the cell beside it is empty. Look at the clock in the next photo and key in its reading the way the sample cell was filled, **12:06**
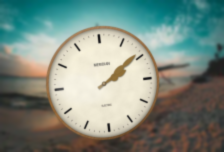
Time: **2:09**
